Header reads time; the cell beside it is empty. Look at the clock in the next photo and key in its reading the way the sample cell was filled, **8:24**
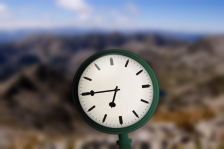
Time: **6:45**
